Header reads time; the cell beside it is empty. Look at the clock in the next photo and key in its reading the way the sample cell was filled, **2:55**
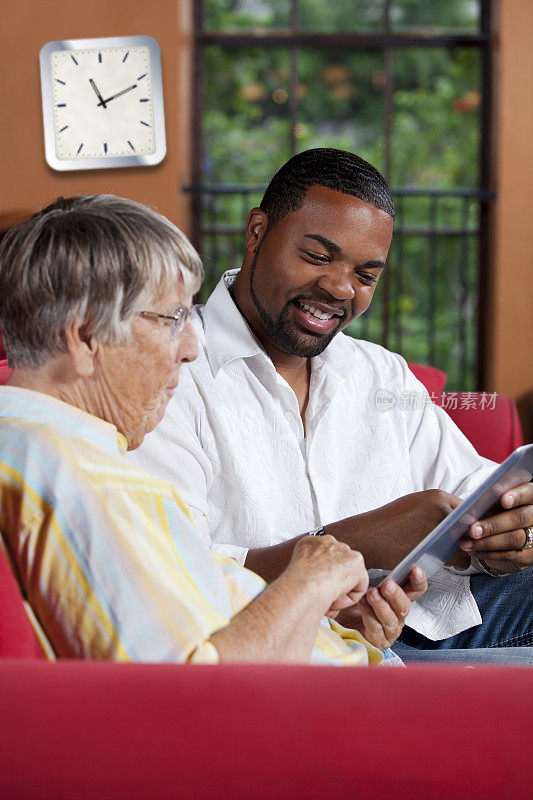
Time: **11:11**
